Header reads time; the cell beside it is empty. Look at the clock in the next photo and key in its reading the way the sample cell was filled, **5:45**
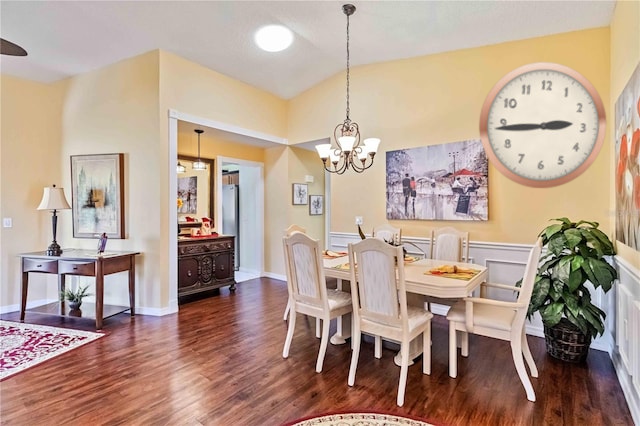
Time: **2:44**
